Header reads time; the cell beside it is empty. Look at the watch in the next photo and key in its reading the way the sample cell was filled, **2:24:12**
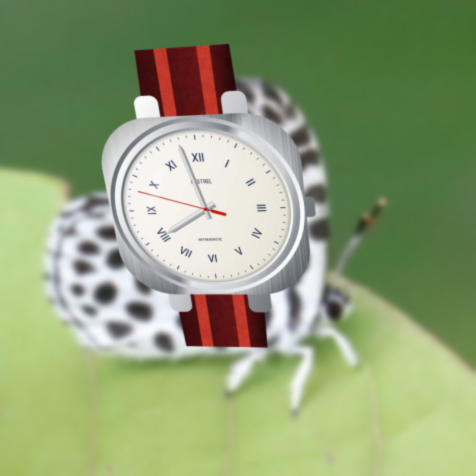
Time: **7:57:48**
